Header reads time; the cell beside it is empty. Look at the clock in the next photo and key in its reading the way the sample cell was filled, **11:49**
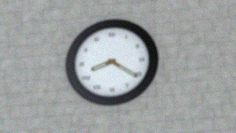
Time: **8:21**
